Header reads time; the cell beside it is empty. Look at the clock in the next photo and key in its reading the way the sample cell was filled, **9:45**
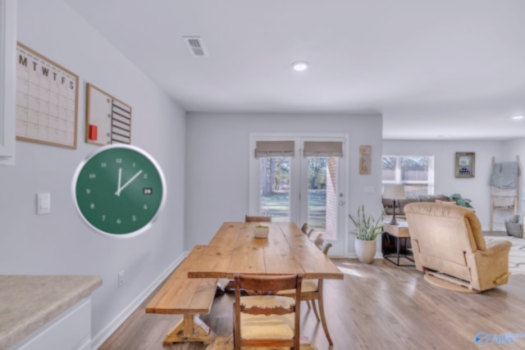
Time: **12:08**
